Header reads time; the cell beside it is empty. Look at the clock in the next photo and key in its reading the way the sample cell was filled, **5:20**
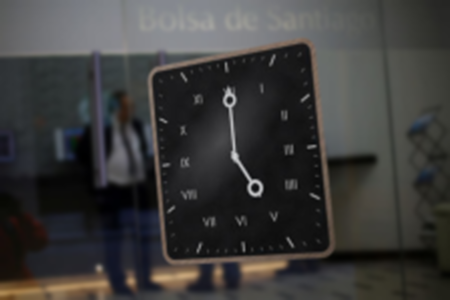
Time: **5:00**
